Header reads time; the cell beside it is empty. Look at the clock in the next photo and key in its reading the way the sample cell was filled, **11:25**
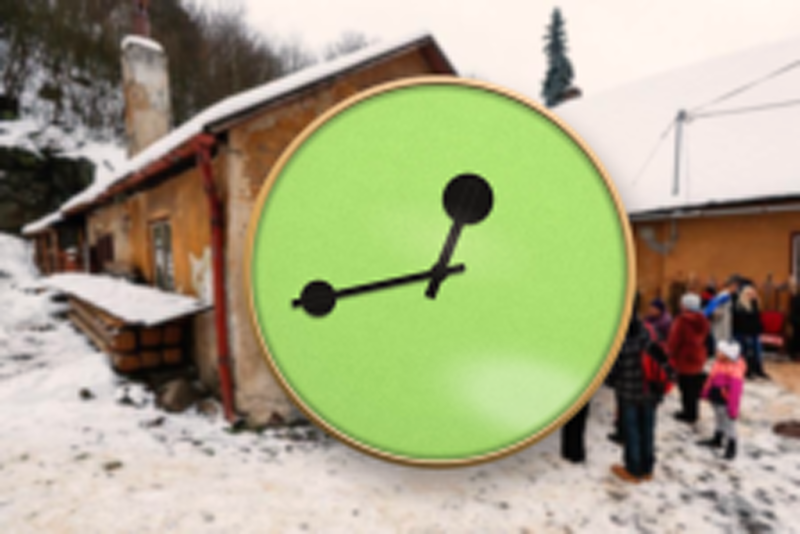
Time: **12:43**
